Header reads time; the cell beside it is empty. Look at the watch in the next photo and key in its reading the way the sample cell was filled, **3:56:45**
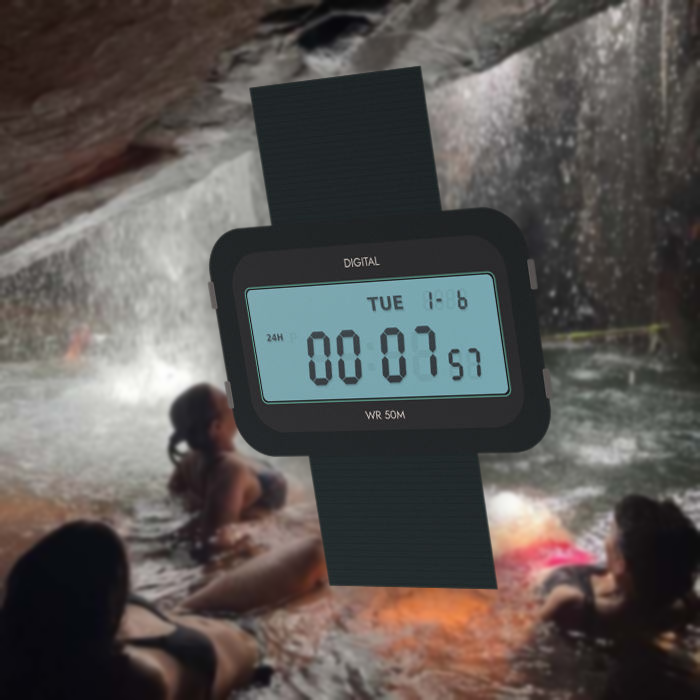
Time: **0:07:57**
